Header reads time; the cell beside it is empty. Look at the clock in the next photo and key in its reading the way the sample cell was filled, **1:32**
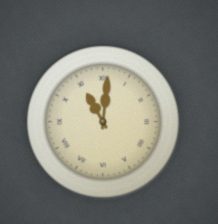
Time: **11:01**
